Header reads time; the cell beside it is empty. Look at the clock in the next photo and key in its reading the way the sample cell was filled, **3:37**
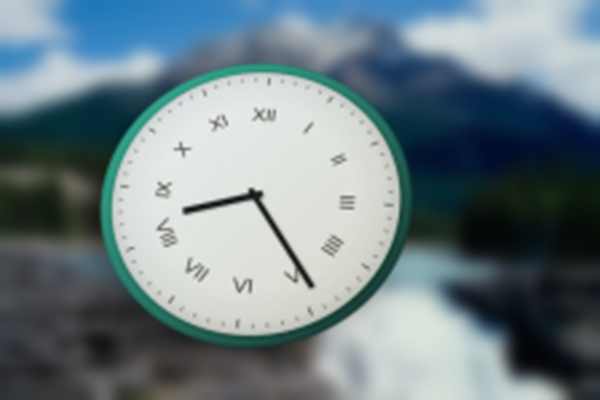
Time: **8:24**
